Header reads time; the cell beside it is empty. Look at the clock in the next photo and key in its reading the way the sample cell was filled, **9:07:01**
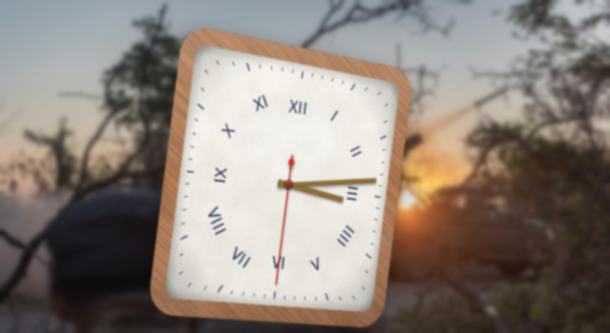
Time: **3:13:30**
